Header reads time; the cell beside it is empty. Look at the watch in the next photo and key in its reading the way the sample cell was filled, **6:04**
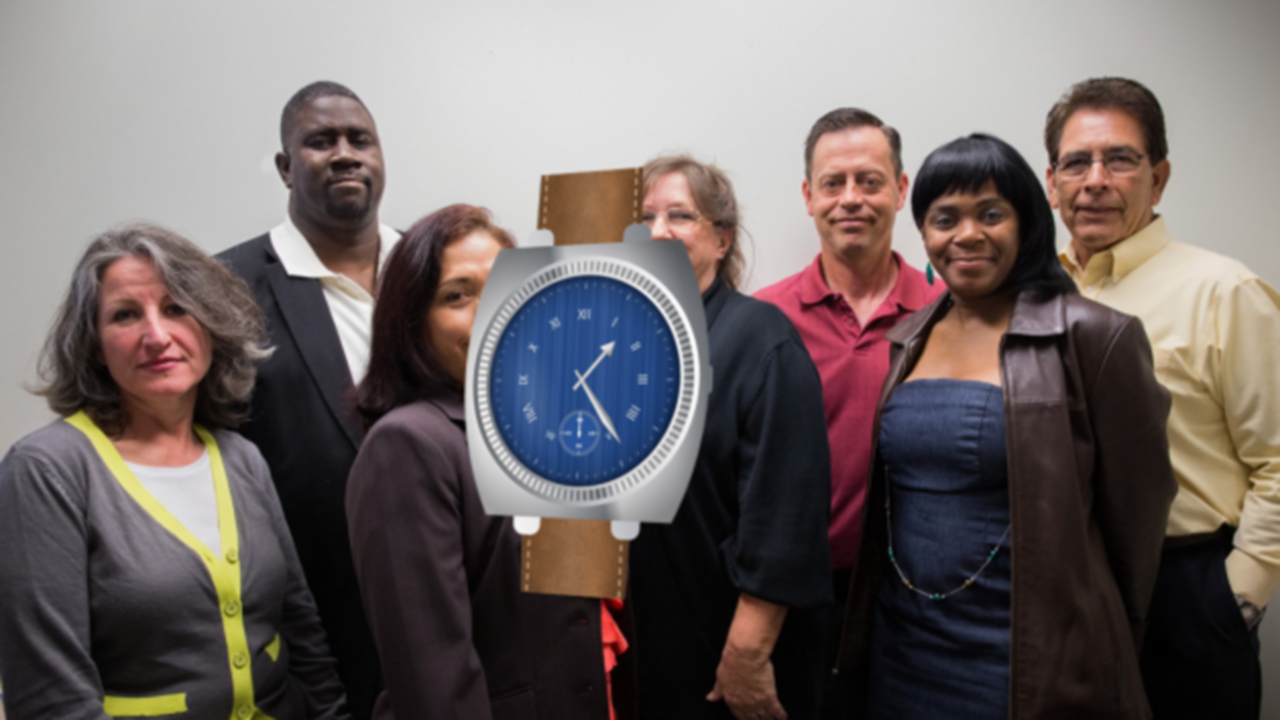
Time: **1:24**
